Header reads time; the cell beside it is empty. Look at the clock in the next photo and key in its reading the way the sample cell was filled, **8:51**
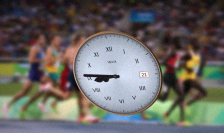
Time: **8:46**
